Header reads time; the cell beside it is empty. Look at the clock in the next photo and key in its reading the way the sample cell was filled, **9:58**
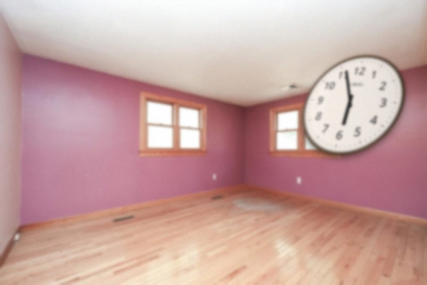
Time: **5:56**
